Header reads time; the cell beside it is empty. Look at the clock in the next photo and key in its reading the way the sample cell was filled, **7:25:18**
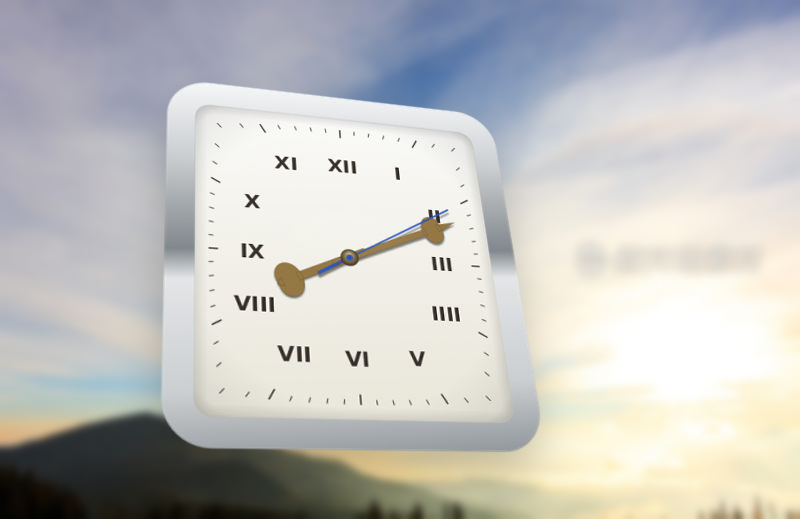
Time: **8:11:10**
